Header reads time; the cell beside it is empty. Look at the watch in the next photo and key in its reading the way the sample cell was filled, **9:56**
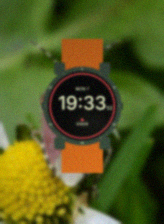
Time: **19:33**
